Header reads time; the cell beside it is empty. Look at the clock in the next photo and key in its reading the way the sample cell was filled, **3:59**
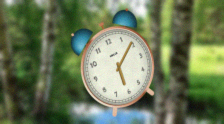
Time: **6:09**
